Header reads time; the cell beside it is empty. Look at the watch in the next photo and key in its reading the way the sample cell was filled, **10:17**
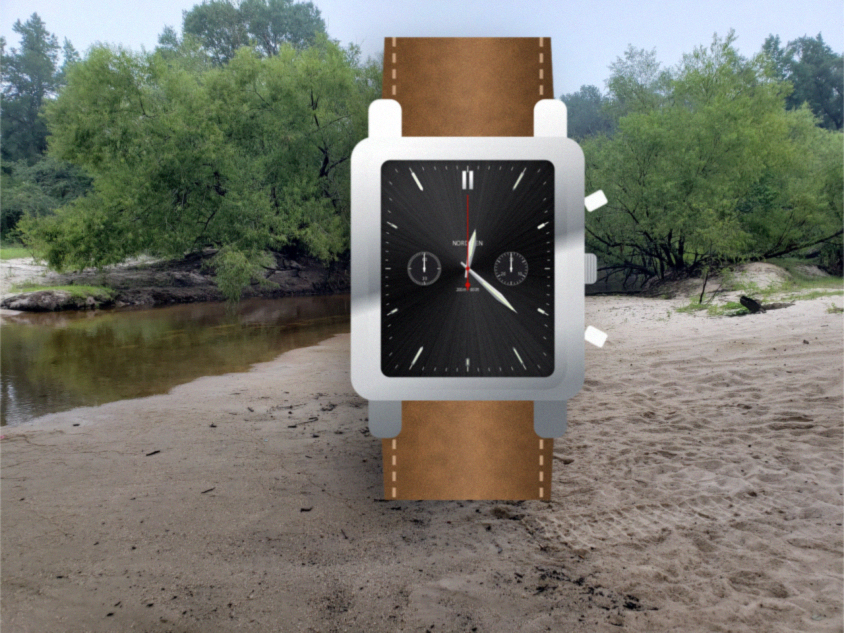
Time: **12:22**
